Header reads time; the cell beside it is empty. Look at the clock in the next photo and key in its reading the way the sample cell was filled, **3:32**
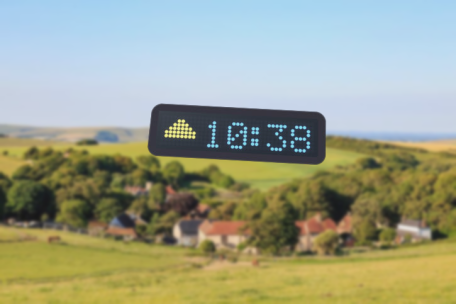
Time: **10:38**
